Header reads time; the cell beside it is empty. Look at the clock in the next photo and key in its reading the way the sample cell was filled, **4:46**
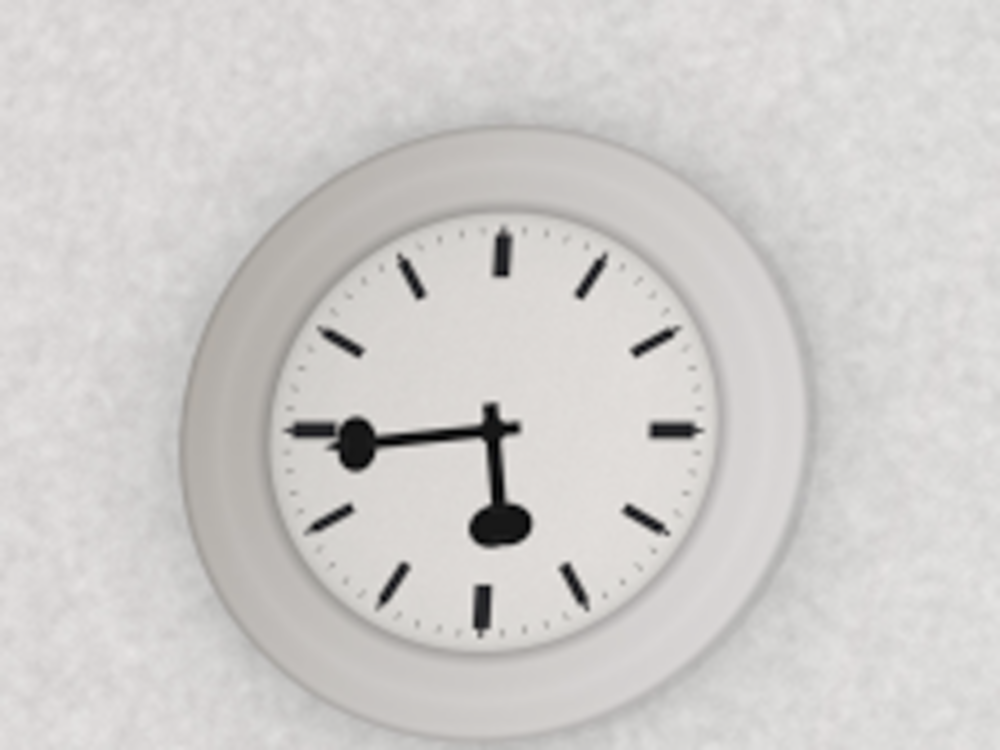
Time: **5:44**
